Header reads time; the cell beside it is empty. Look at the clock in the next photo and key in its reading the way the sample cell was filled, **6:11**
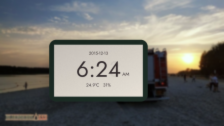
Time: **6:24**
